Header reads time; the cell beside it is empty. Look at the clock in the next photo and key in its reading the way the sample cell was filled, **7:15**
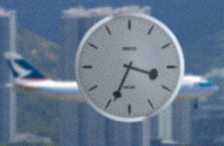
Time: **3:34**
